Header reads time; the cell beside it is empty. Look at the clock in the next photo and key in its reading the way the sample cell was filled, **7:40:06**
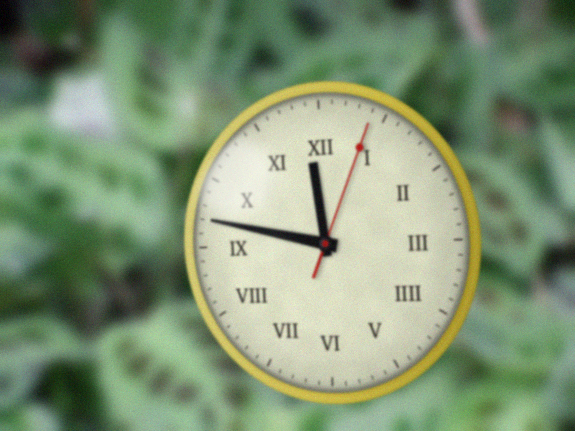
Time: **11:47:04**
